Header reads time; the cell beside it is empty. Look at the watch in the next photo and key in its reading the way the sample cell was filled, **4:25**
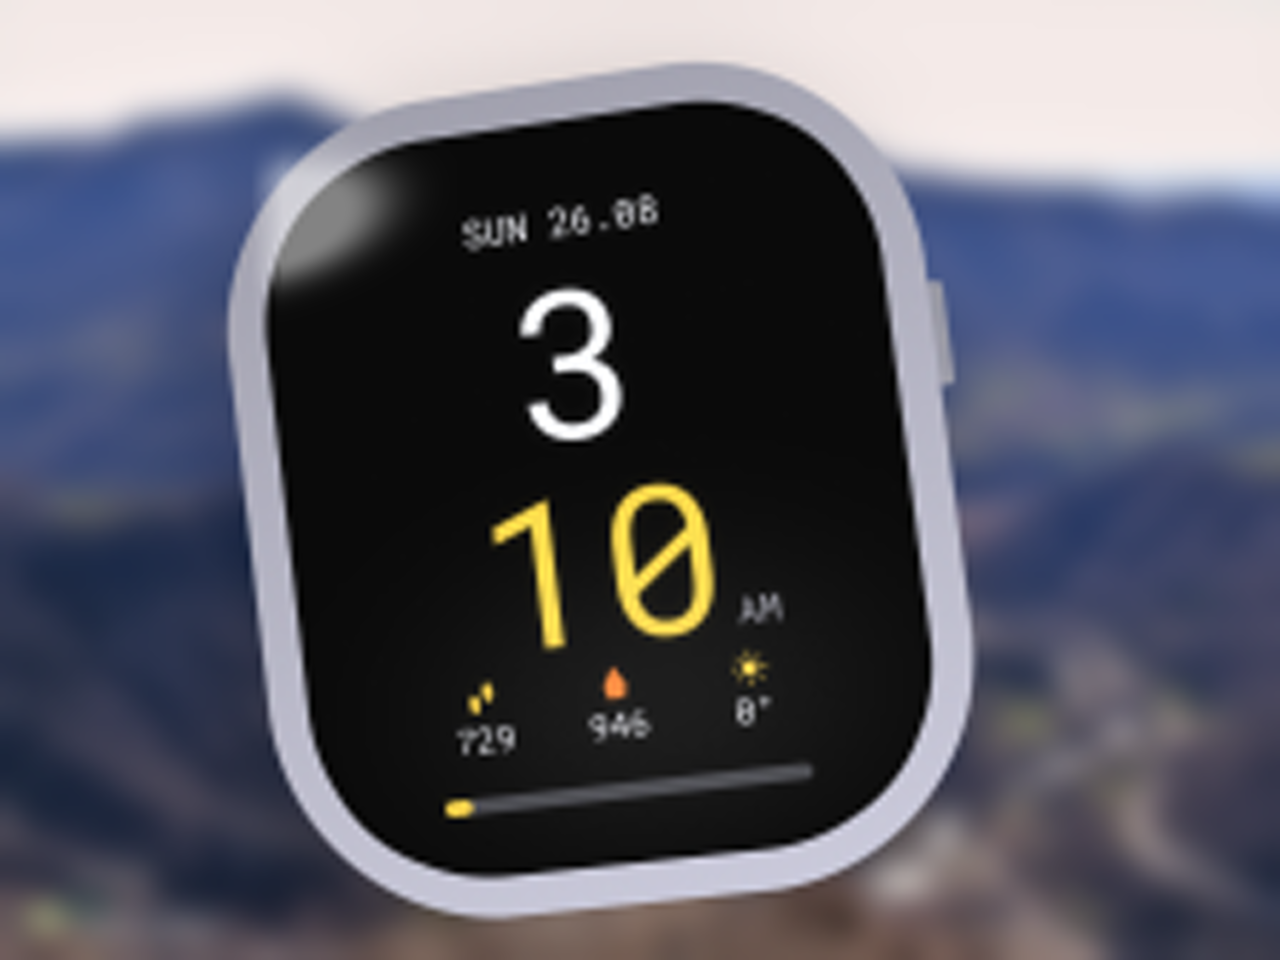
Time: **3:10**
